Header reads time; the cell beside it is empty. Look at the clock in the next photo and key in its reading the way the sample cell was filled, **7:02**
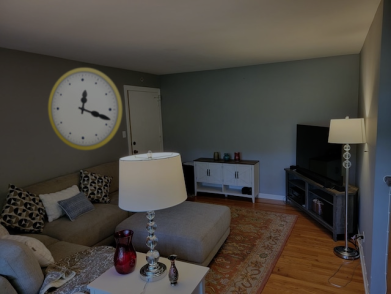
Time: **12:18**
